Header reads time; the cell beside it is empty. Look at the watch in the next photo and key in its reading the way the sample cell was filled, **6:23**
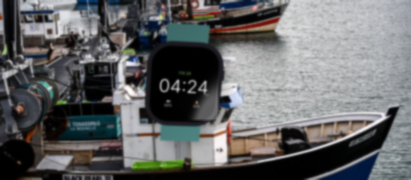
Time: **4:24**
